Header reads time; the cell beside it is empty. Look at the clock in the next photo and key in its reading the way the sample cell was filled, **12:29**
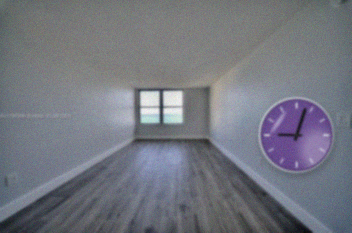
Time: **9:03**
